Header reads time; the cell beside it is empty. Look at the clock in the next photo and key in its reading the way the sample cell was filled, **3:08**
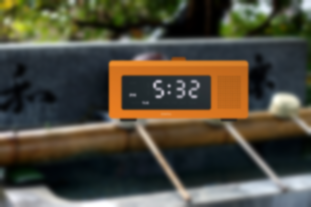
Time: **5:32**
